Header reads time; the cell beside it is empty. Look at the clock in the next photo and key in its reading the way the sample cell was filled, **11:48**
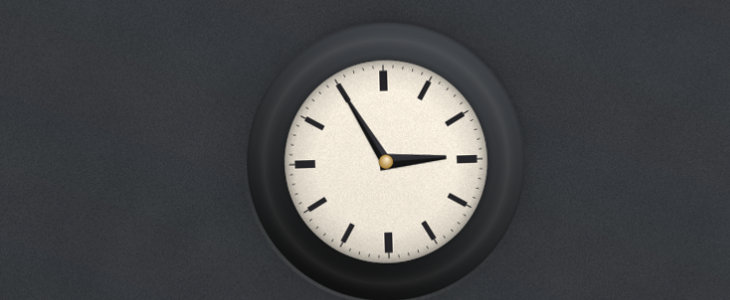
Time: **2:55**
